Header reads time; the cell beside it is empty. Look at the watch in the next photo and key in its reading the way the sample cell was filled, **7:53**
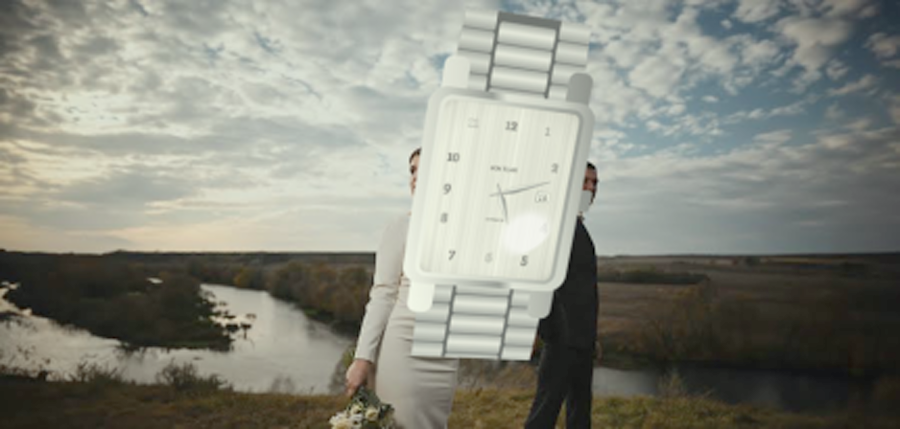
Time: **5:12**
